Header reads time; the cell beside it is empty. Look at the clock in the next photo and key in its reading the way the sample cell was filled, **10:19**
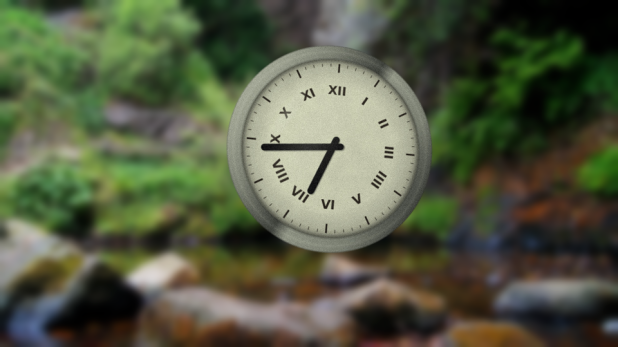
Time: **6:44**
